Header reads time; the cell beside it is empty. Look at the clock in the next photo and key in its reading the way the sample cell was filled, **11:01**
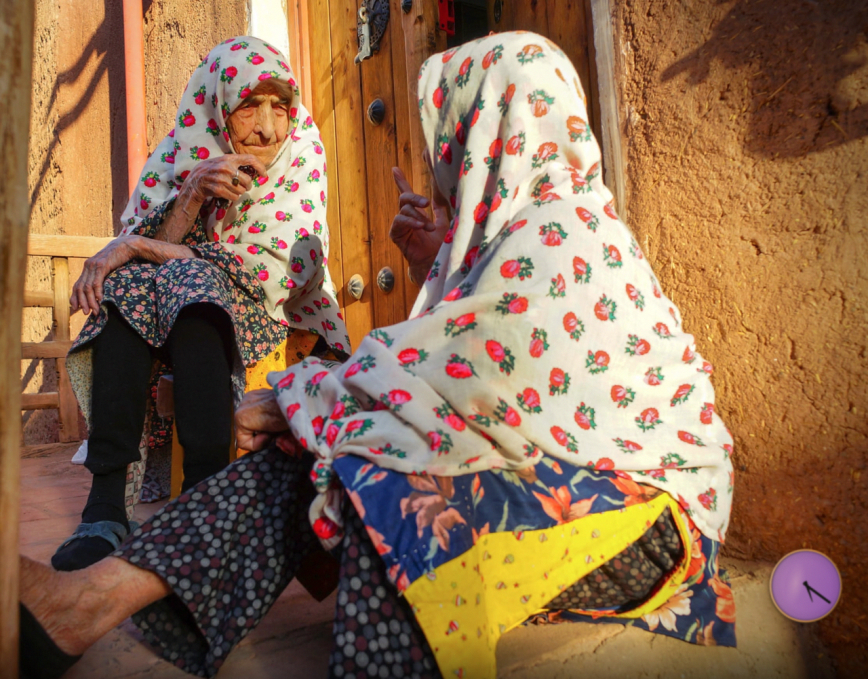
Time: **5:21**
